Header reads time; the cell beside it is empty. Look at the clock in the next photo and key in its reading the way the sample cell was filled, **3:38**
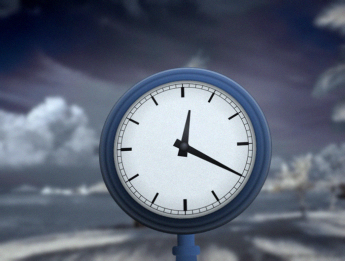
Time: **12:20**
